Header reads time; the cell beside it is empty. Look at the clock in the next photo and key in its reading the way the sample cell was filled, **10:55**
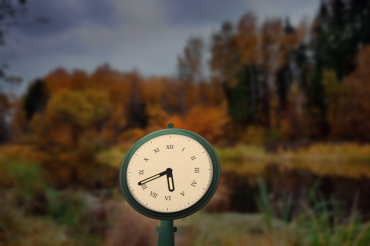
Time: **5:41**
